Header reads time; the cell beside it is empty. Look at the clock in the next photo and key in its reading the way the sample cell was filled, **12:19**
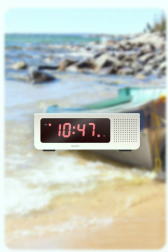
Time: **10:47**
